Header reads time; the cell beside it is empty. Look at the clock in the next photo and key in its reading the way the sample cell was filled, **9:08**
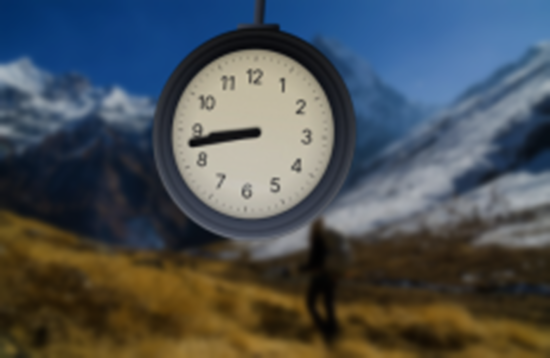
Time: **8:43**
